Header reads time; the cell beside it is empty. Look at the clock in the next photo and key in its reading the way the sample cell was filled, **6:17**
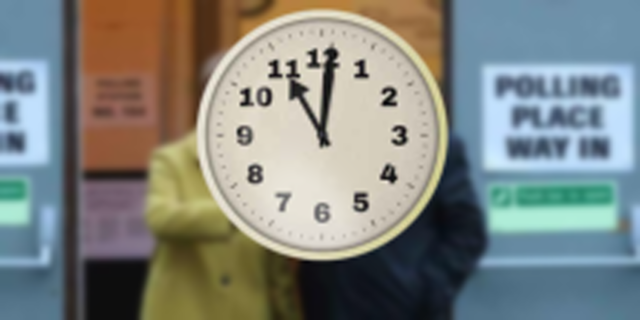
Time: **11:01**
